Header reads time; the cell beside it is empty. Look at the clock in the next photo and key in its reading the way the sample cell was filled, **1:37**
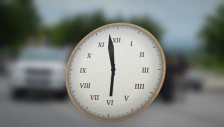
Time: **5:58**
